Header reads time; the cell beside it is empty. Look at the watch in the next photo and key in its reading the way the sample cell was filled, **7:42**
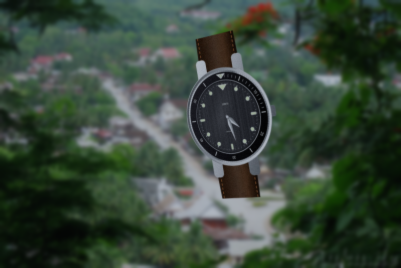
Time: **4:28**
